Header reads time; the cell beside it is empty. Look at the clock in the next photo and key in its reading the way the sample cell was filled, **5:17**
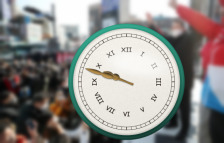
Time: **9:48**
